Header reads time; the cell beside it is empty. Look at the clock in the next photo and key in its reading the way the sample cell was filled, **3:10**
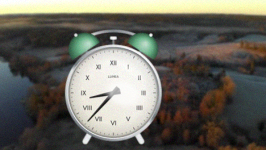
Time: **8:37**
